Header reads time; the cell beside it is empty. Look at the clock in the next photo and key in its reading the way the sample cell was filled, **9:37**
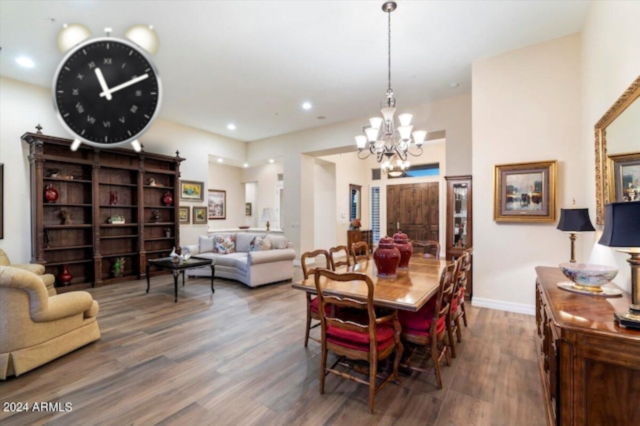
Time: **11:11**
